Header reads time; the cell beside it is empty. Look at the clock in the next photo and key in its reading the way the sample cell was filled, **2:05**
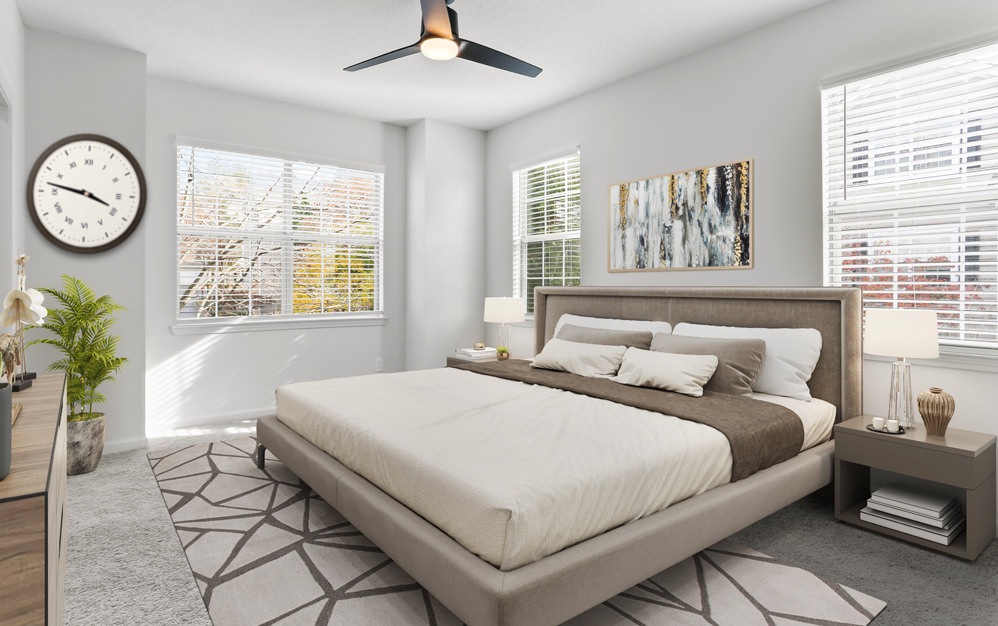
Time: **3:47**
